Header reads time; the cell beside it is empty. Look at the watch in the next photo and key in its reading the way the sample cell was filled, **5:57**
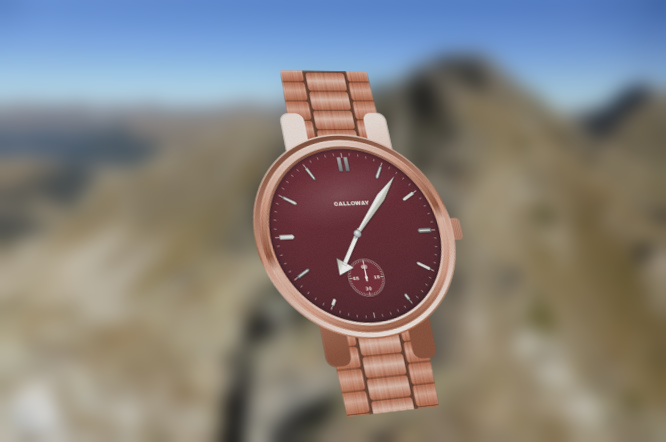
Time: **7:07**
